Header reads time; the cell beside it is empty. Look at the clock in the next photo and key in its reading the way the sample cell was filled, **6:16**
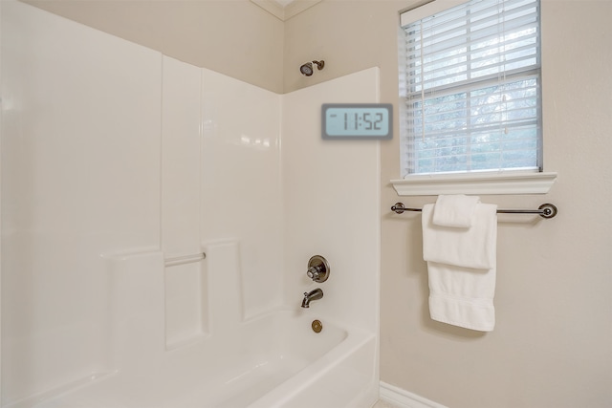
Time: **11:52**
